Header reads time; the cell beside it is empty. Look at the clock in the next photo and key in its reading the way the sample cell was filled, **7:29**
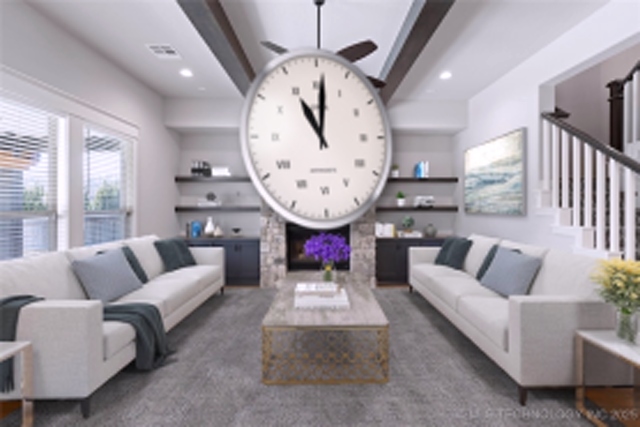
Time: **11:01**
